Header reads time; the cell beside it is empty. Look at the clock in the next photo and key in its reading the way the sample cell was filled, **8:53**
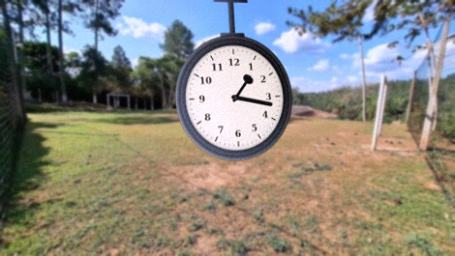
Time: **1:17**
